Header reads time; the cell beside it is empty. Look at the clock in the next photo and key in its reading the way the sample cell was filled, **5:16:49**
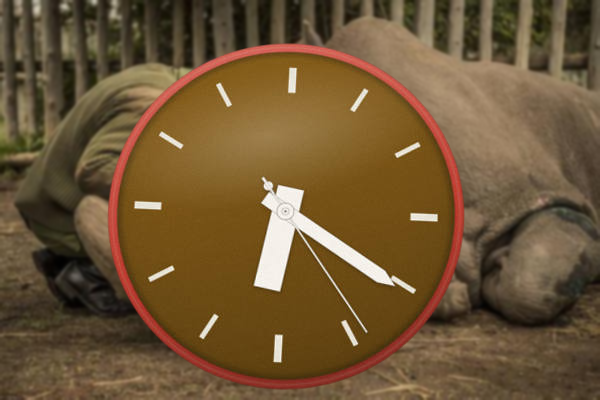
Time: **6:20:24**
